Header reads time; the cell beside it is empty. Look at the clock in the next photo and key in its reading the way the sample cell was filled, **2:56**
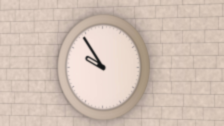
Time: **9:54**
